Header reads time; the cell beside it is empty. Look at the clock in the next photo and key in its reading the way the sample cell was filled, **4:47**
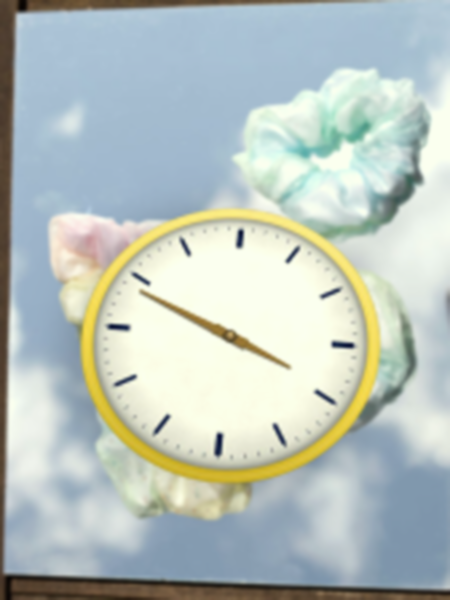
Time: **3:49**
